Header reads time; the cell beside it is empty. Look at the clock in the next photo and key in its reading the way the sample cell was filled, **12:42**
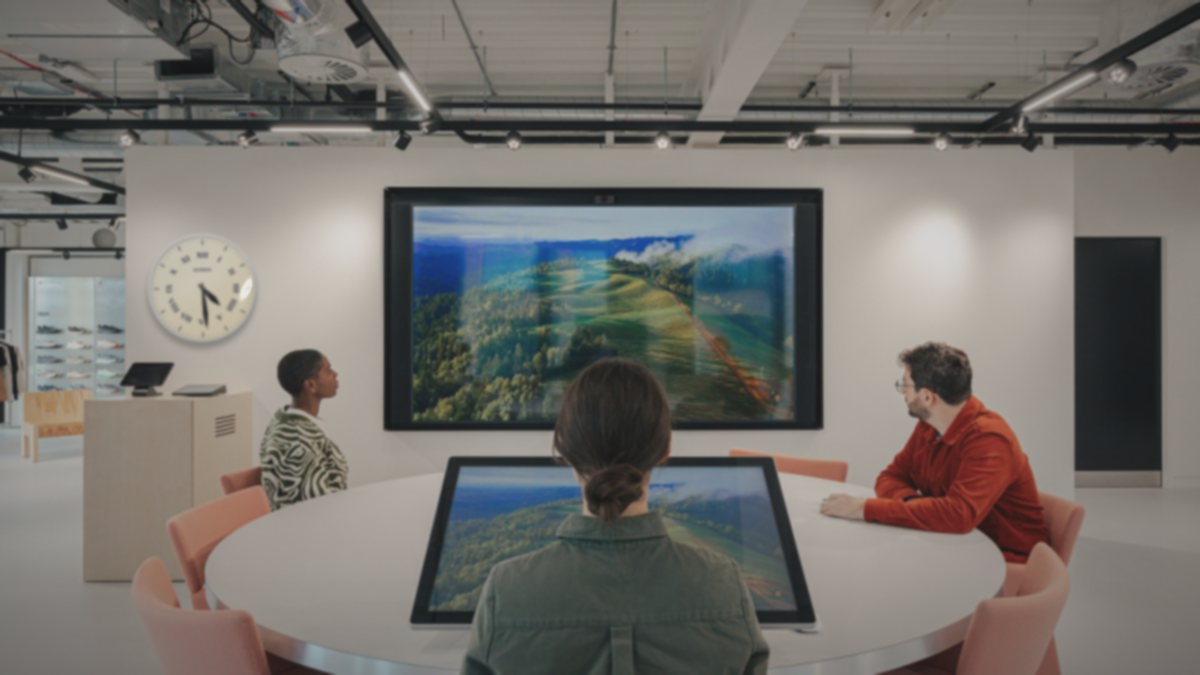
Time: **4:29**
